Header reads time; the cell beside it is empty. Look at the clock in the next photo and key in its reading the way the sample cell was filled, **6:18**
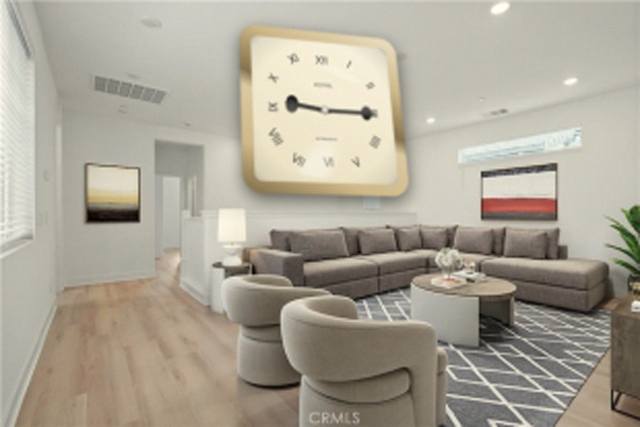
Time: **9:15**
